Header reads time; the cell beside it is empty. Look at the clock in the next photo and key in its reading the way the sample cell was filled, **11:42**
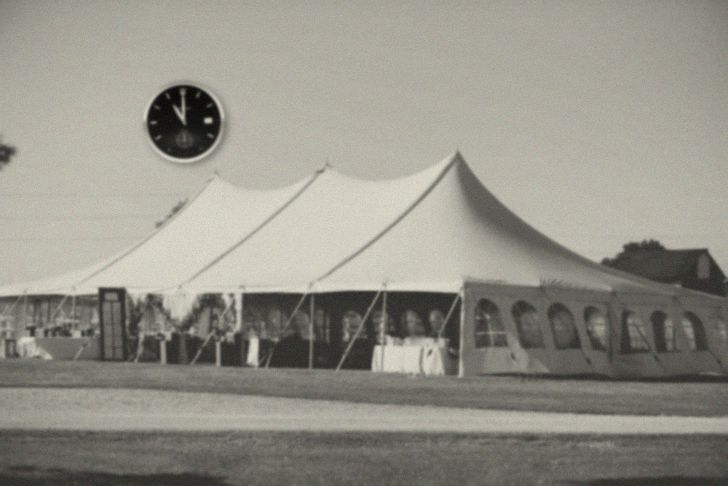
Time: **11:00**
